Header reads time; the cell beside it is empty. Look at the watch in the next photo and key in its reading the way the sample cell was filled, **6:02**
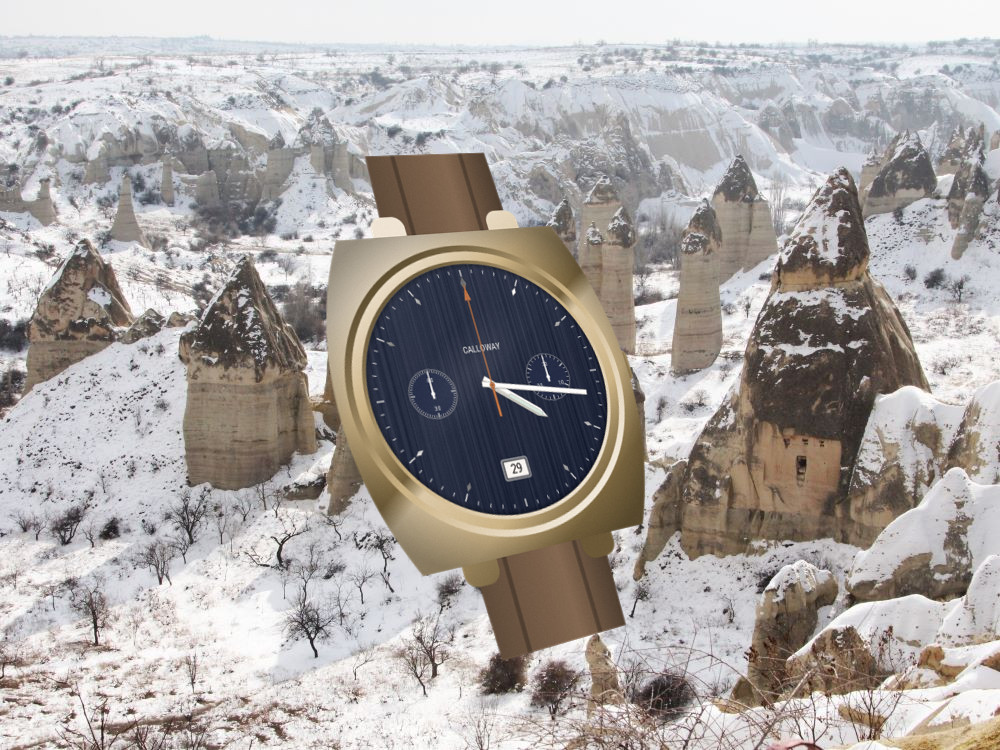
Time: **4:17**
